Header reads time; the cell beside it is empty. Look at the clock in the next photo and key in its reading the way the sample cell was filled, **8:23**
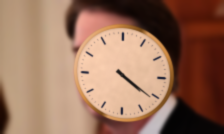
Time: **4:21**
